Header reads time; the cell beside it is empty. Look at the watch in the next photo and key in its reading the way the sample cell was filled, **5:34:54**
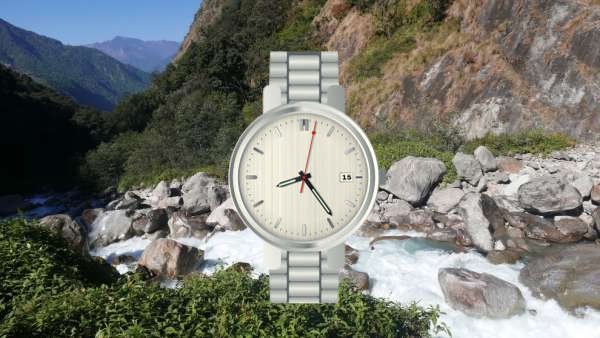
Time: **8:24:02**
